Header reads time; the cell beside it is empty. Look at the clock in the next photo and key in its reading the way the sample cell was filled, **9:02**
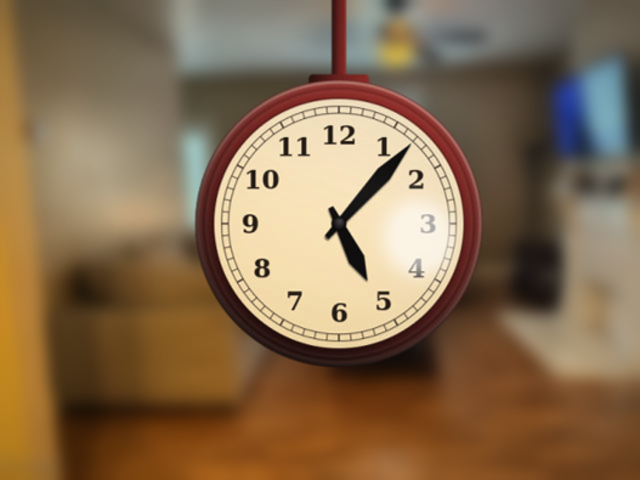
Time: **5:07**
